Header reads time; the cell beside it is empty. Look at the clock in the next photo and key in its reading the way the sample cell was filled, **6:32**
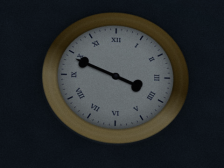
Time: **3:49**
